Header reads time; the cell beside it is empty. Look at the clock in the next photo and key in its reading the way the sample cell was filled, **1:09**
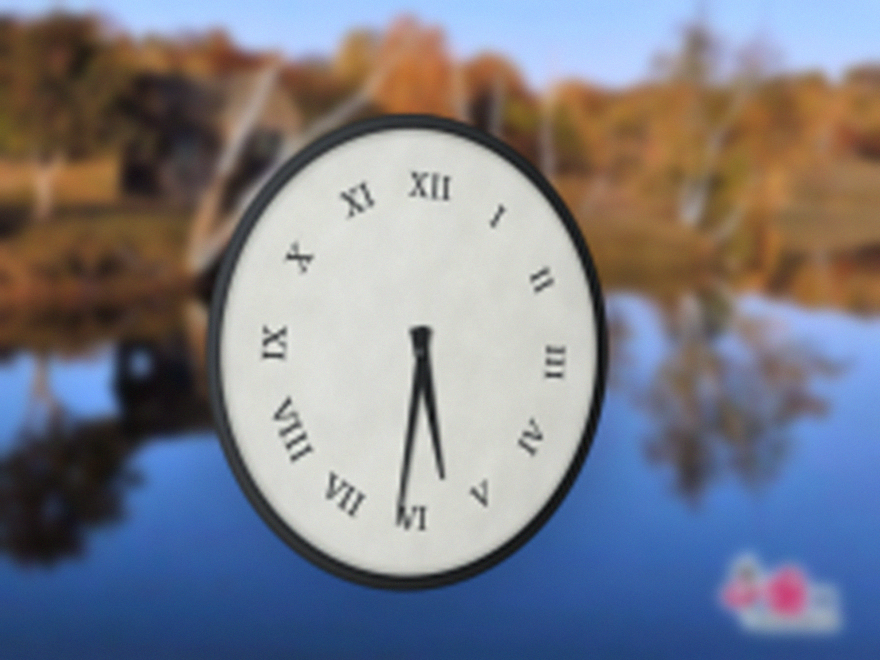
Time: **5:31**
